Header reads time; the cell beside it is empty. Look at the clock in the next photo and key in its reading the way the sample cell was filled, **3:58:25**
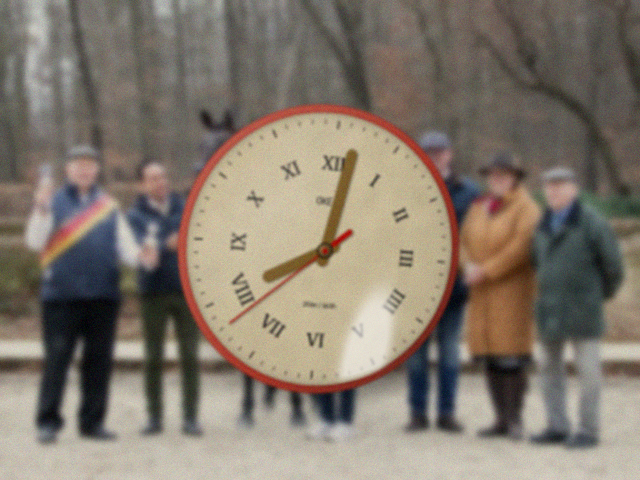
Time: **8:01:38**
